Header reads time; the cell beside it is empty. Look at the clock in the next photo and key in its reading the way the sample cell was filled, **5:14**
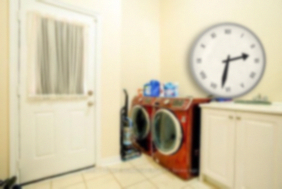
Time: **2:32**
